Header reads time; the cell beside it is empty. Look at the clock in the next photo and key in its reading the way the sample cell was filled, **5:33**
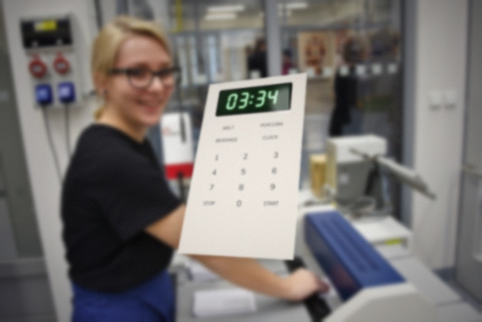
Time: **3:34**
